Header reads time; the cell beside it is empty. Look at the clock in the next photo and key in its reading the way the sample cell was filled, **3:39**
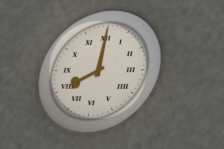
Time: **8:00**
